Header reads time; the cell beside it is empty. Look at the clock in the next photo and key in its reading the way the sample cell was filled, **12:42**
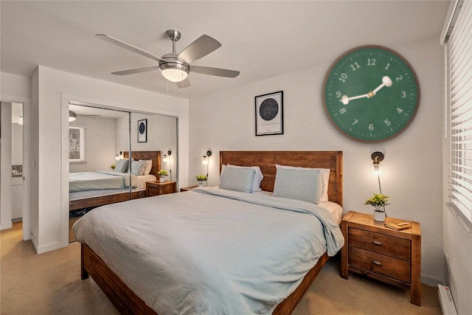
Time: **1:43**
